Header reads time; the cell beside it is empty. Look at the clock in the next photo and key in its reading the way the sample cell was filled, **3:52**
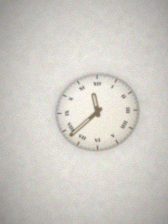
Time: **11:38**
